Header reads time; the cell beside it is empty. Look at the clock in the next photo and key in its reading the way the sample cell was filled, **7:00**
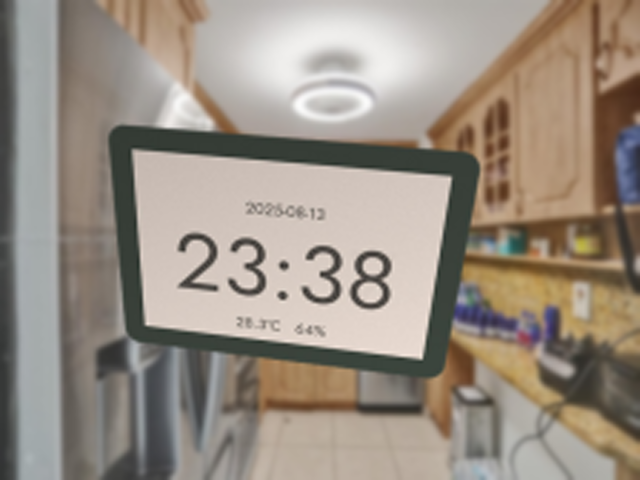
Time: **23:38**
